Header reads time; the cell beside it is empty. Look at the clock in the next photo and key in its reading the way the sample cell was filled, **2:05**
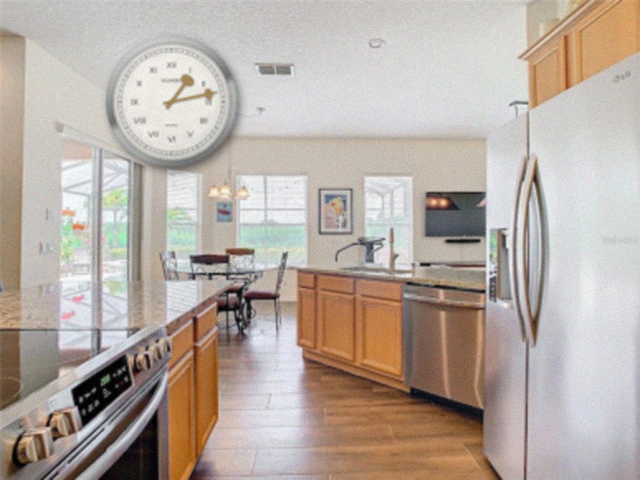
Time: **1:13**
